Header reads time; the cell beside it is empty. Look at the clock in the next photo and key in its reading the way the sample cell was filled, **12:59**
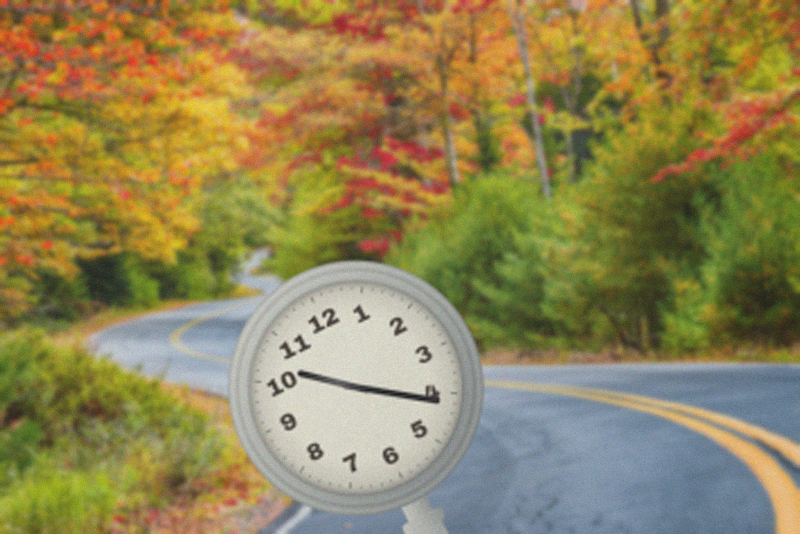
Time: **10:21**
